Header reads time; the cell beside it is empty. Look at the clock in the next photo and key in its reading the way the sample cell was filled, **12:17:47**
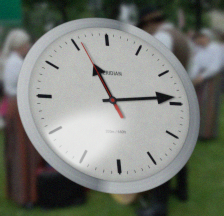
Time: **11:13:56**
